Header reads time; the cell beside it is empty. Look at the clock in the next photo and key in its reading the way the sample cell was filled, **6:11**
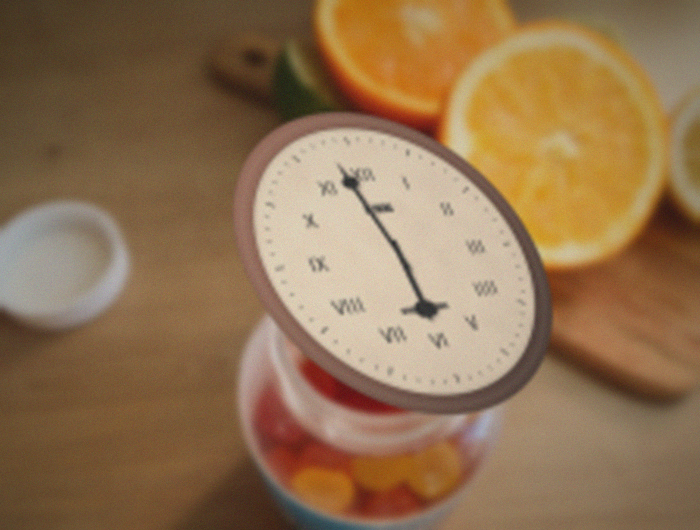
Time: **5:58**
